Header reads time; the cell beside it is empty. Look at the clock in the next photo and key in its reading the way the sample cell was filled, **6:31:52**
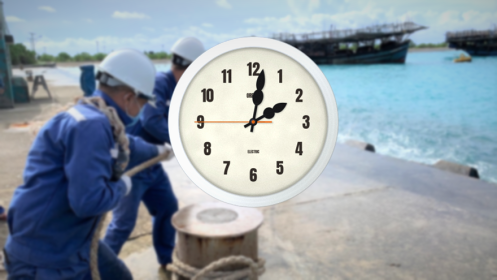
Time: **2:01:45**
